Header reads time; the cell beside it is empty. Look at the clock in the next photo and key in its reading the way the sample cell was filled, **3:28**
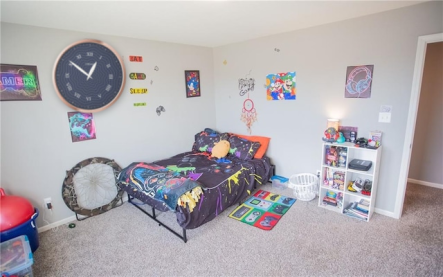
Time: **12:51**
